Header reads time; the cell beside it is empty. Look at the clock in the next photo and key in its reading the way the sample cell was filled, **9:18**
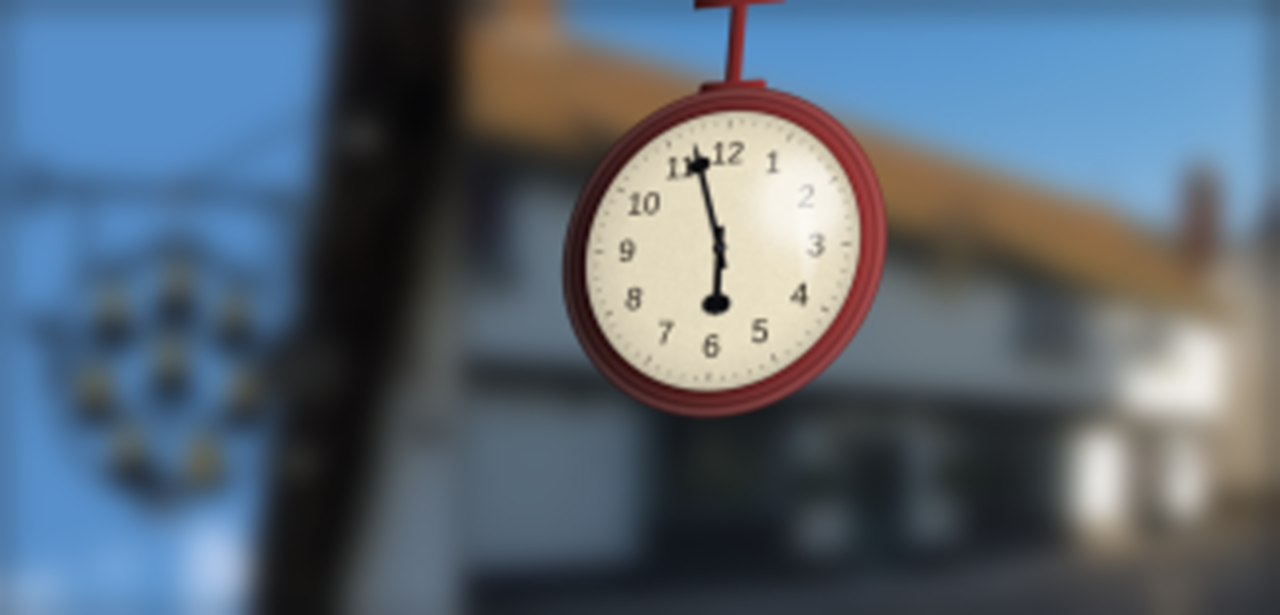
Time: **5:57**
